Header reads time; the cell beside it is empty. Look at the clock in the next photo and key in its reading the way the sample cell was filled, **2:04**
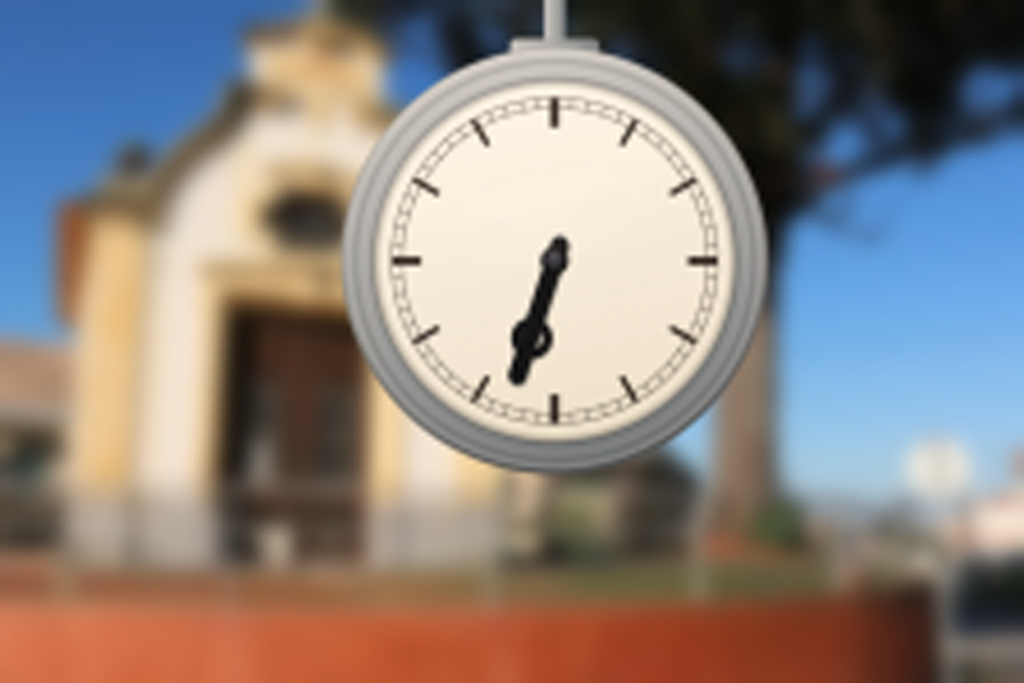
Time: **6:33**
